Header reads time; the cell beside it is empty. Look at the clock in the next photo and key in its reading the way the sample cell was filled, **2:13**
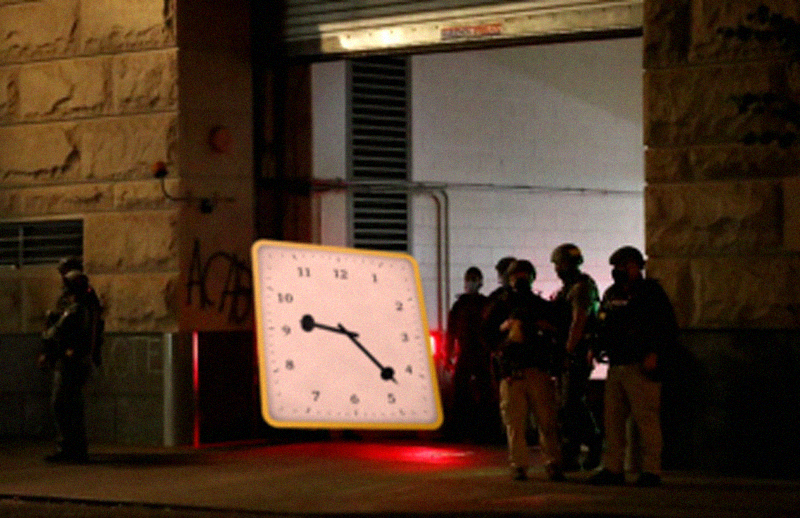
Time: **9:23**
